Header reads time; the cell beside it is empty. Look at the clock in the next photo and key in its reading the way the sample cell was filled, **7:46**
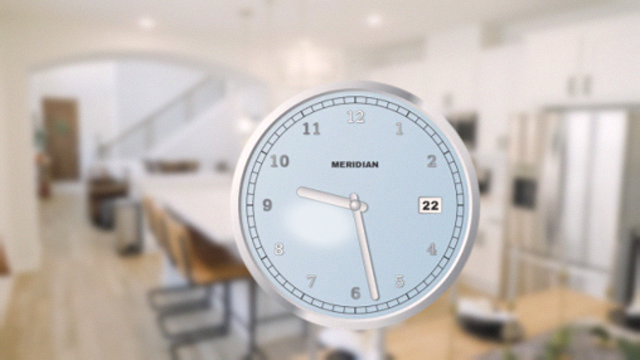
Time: **9:28**
